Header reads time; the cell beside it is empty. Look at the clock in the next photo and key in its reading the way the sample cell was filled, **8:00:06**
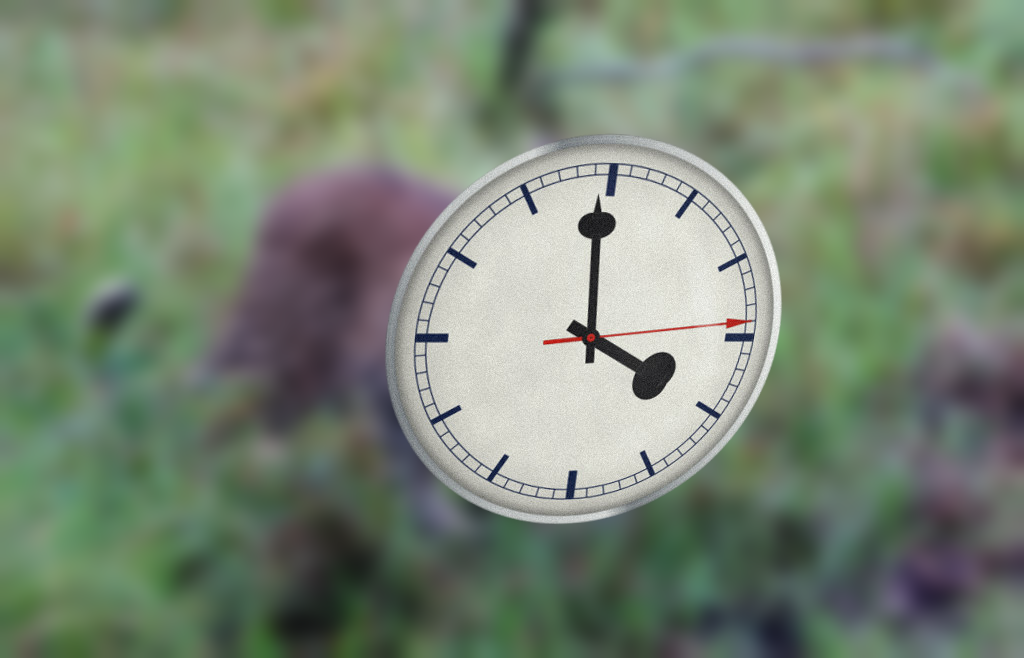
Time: **3:59:14**
